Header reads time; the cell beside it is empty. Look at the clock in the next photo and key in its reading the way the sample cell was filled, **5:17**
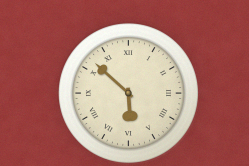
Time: **5:52**
